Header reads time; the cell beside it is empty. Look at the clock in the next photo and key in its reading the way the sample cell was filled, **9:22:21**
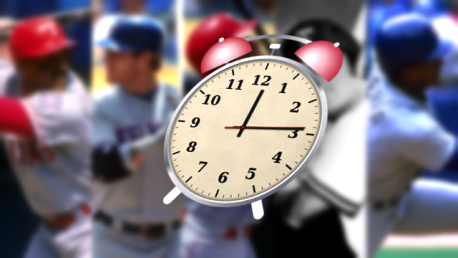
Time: **12:14:14**
